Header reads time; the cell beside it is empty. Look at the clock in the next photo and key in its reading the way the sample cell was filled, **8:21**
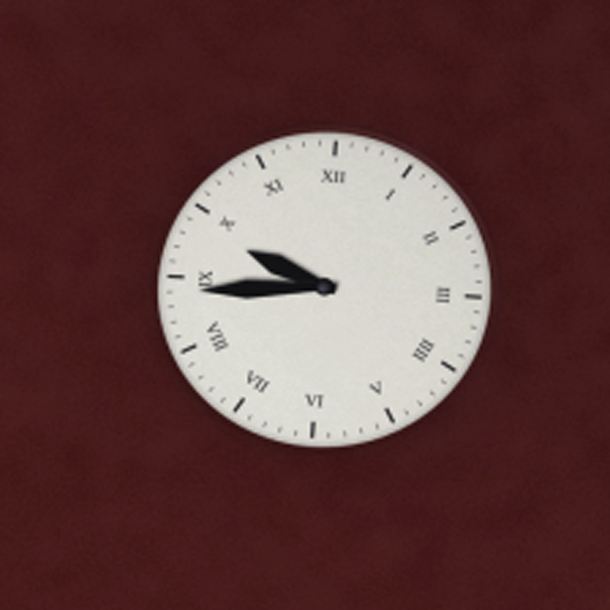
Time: **9:44**
